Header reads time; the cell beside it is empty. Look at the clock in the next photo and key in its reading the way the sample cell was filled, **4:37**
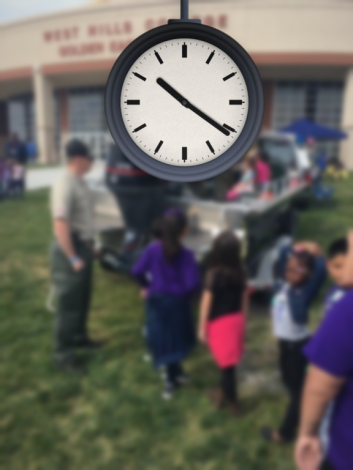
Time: **10:21**
